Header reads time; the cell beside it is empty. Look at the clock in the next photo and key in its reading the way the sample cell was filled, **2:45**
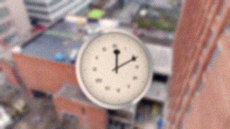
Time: **12:11**
